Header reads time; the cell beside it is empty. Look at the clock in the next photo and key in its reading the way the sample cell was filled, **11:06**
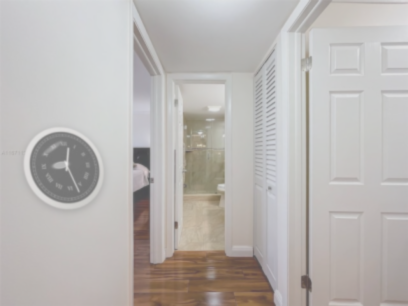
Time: **12:27**
